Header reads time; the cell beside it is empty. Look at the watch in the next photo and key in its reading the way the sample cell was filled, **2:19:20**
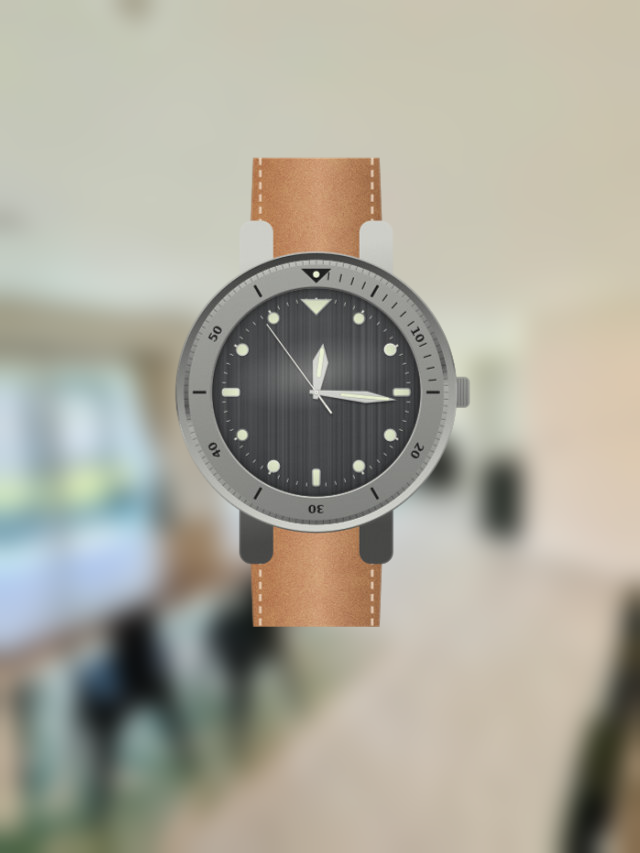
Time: **12:15:54**
